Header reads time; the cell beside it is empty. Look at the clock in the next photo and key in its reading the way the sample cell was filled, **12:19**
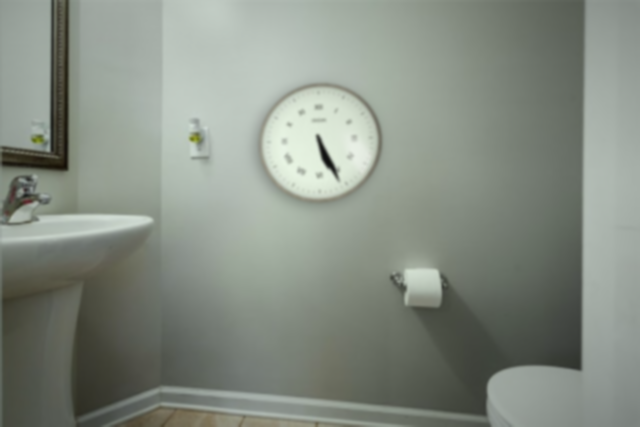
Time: **5:26**
